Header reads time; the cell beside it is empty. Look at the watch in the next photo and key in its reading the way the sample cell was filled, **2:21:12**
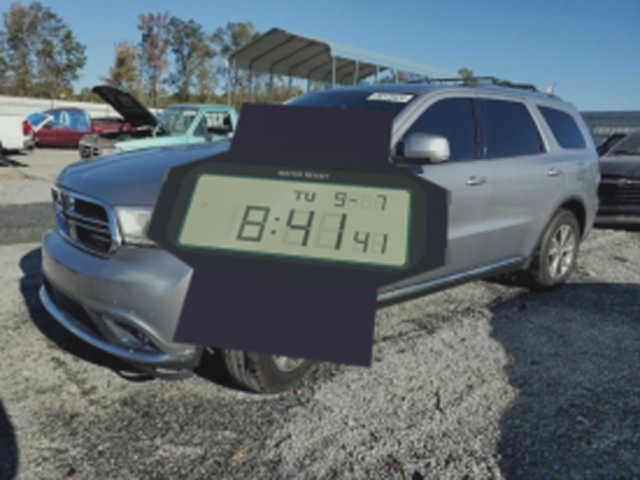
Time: **8:41:41**
